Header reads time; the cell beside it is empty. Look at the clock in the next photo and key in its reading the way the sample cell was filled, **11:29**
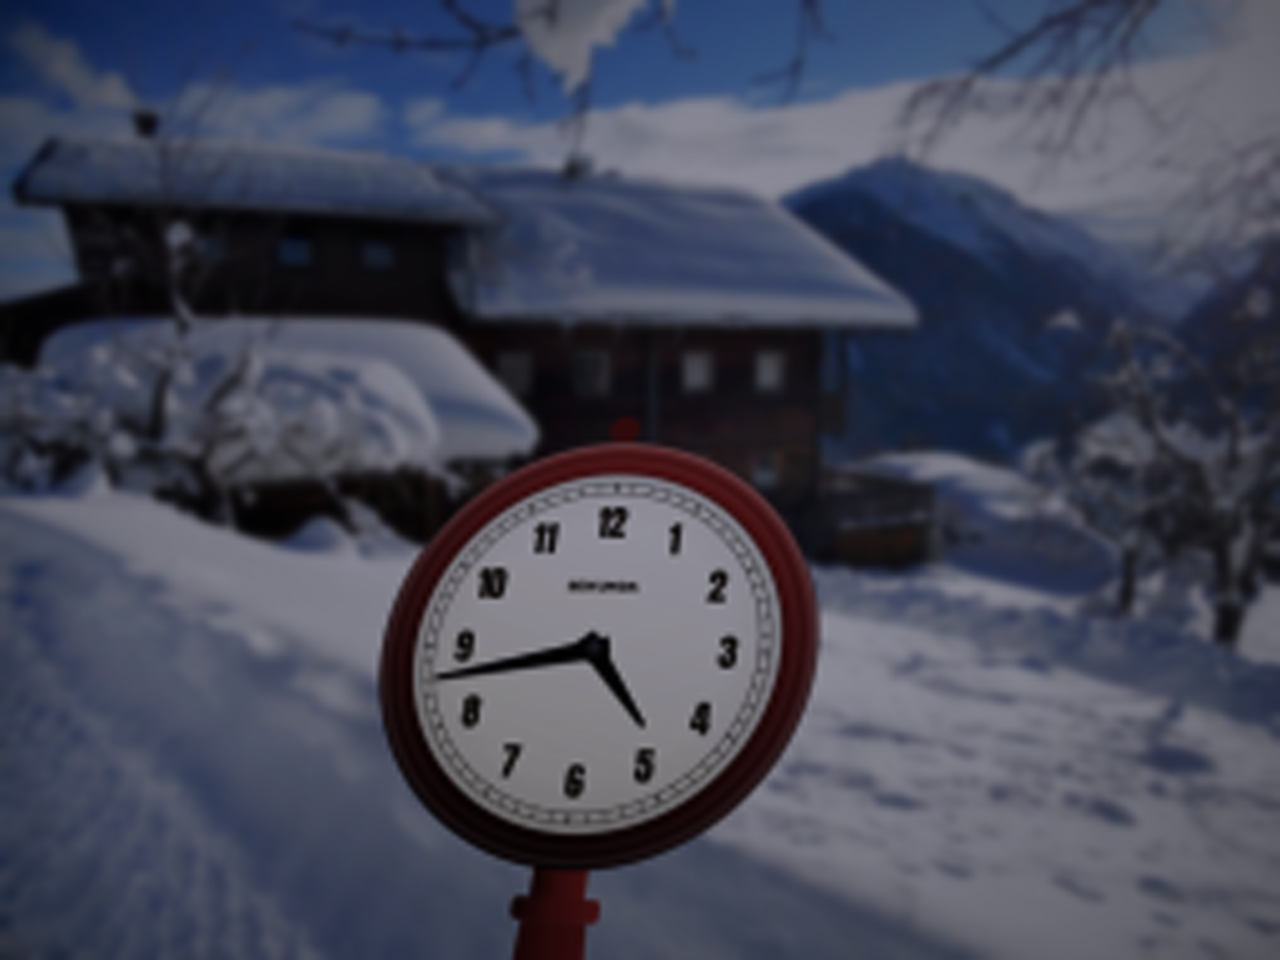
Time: **4:43**
